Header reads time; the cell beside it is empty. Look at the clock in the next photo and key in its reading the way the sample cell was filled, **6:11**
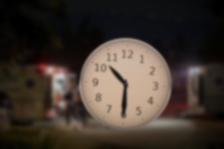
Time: **10:30**
